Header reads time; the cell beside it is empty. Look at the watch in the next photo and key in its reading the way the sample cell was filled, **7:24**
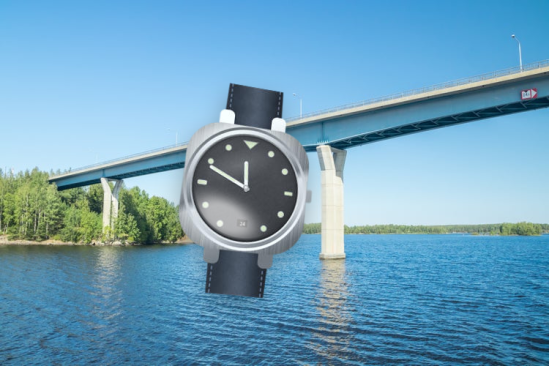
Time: **11:49**
